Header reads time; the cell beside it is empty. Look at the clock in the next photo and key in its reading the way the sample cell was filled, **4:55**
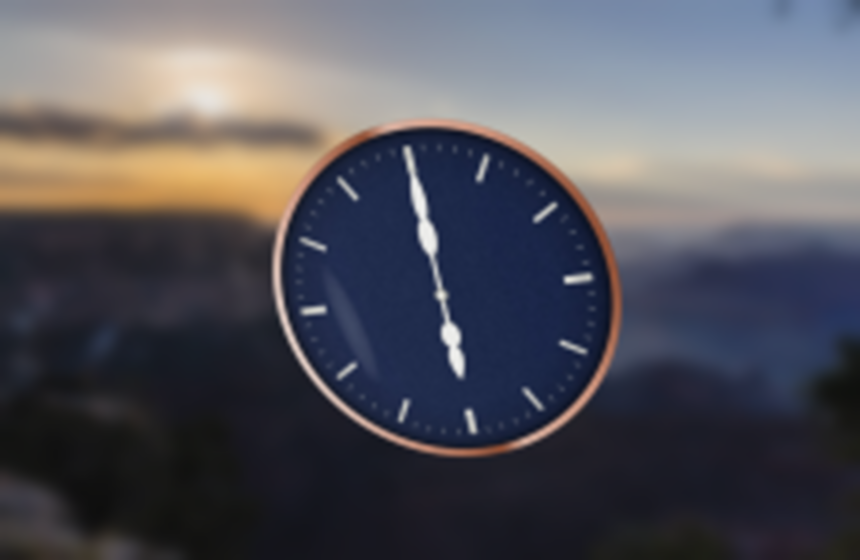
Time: **6:00**
